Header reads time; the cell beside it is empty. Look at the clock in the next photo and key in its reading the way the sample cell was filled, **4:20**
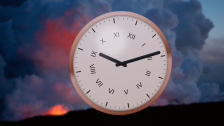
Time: **9:09**
